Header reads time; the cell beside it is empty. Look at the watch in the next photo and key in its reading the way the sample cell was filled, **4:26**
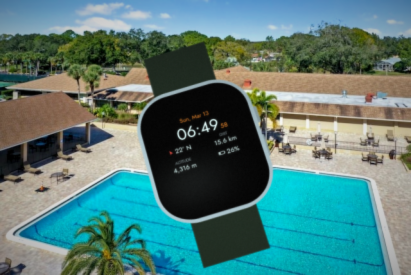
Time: **6:49**
